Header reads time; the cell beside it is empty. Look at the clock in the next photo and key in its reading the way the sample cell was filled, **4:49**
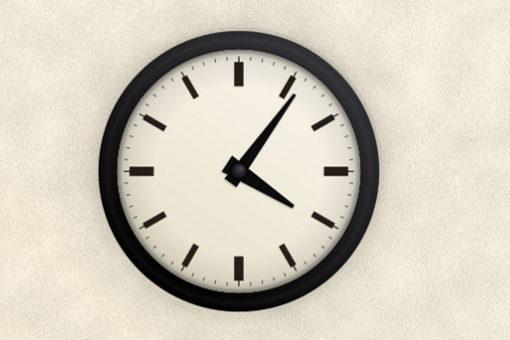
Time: **4:06**
